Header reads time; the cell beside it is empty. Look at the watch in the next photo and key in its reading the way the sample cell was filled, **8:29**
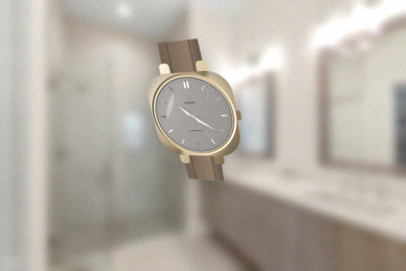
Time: **10:21**
